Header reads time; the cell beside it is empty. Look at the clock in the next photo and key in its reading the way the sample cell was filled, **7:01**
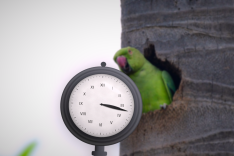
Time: **3:17**
